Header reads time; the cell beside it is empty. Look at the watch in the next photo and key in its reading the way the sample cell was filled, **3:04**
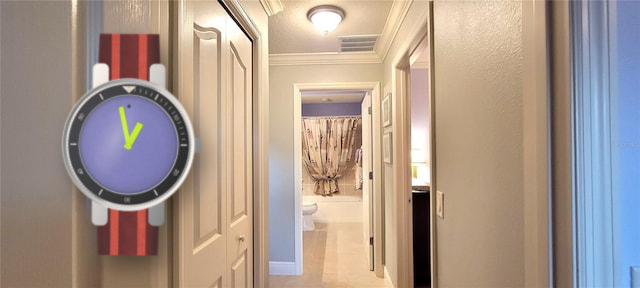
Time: **12:58**
